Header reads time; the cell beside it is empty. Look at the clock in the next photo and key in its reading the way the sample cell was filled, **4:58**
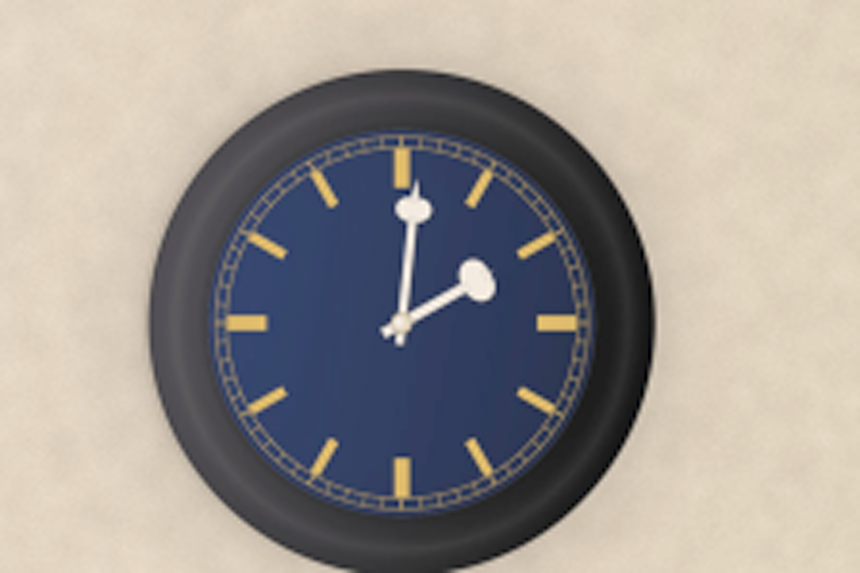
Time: **2:01**
